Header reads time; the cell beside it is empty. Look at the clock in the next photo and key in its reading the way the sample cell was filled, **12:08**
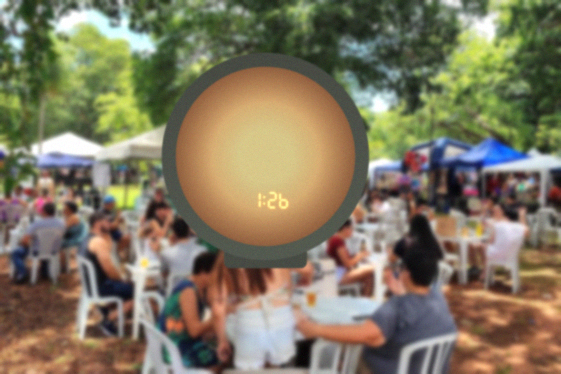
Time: **1:26**
